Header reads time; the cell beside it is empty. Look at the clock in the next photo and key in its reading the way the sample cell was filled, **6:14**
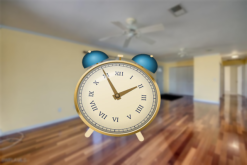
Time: **1:55**
